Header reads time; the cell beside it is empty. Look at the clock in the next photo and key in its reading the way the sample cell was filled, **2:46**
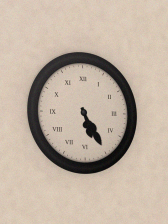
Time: **5:25**
